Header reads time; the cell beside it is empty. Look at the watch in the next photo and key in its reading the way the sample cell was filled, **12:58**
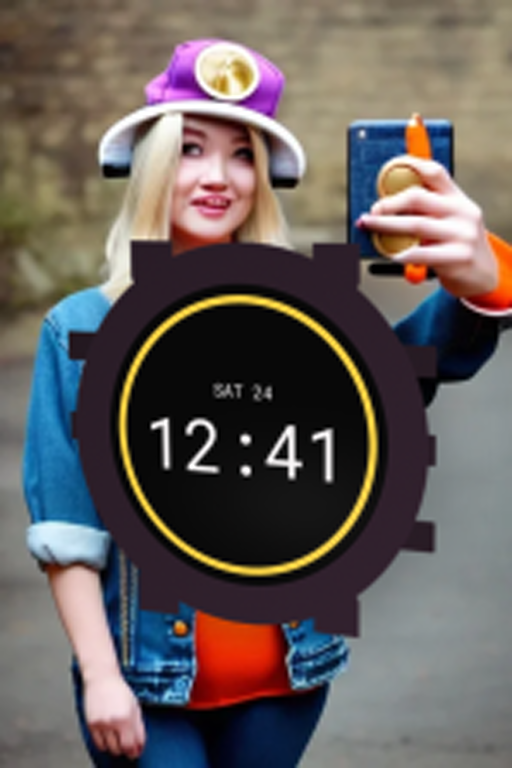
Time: **12:41**
